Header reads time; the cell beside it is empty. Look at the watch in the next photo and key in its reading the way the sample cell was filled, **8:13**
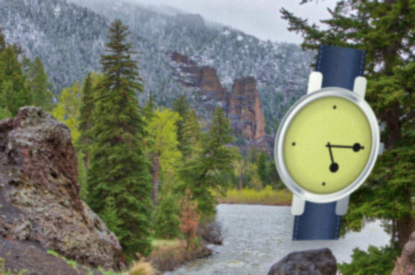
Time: **5:15**
